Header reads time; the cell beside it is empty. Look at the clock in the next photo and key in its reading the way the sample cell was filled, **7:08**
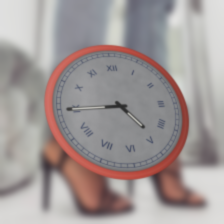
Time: **4:45**
